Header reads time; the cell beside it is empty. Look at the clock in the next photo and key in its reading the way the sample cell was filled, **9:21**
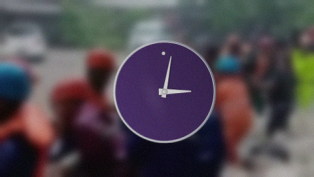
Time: **3:02**
